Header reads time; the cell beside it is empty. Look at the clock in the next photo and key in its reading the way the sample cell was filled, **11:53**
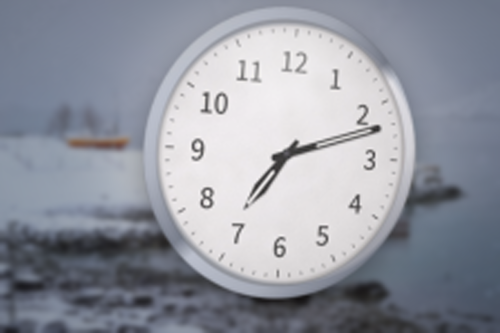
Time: **7:12**
